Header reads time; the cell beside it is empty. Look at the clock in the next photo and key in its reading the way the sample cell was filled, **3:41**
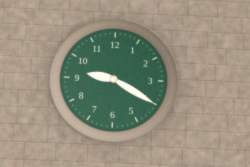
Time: **9:20**
